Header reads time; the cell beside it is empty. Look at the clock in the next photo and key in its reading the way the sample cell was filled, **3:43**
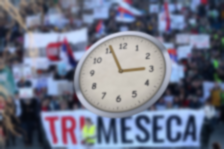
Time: **2:56**
